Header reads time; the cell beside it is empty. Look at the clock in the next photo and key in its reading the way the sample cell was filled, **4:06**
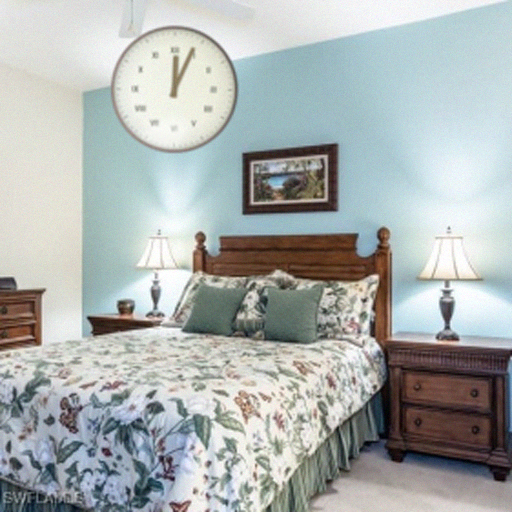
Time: **12:04**
